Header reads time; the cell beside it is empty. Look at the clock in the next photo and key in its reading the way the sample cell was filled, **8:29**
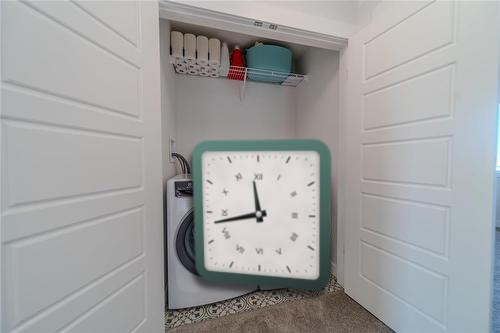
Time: **11:43**
